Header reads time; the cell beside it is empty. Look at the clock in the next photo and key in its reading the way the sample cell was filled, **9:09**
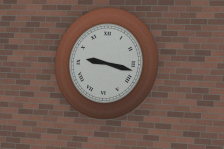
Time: **9:17**
